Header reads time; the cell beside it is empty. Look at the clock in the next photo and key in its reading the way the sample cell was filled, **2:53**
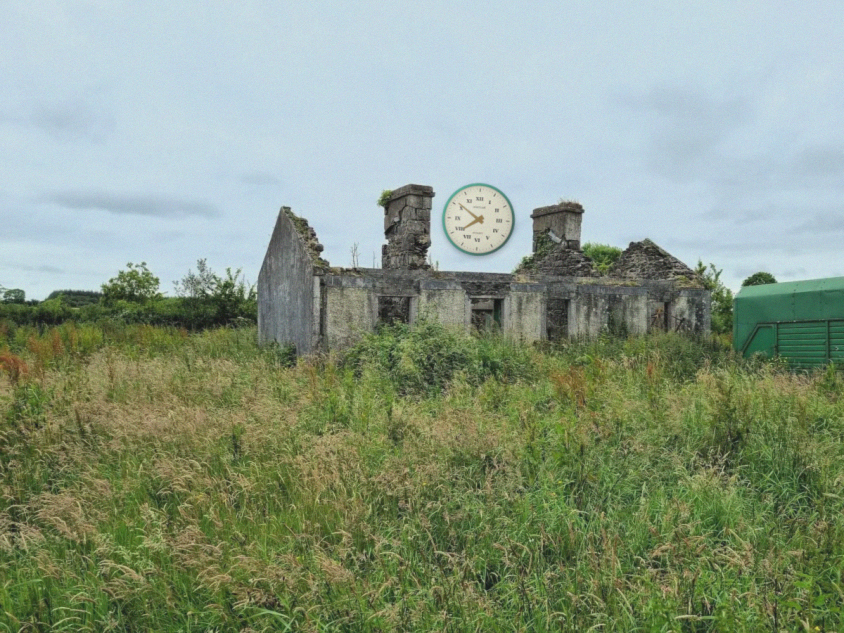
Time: **7:51**
